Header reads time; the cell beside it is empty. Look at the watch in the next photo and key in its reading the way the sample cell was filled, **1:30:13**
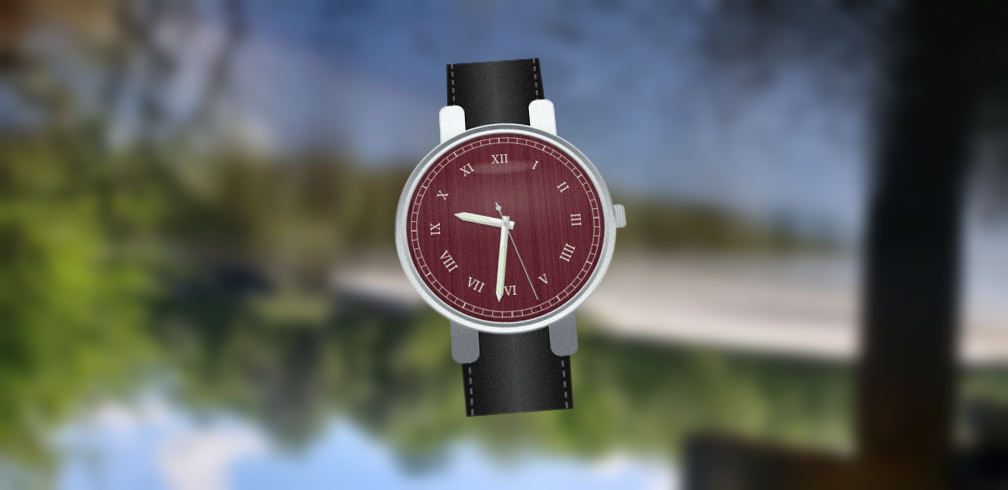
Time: **9:31:27**
